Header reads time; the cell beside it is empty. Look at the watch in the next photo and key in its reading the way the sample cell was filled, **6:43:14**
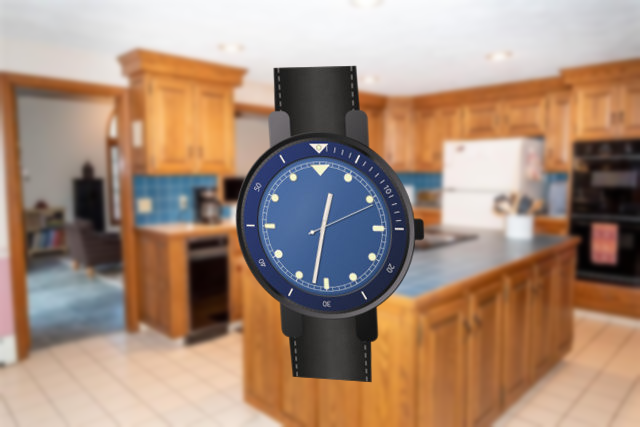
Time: **12:32:11**
